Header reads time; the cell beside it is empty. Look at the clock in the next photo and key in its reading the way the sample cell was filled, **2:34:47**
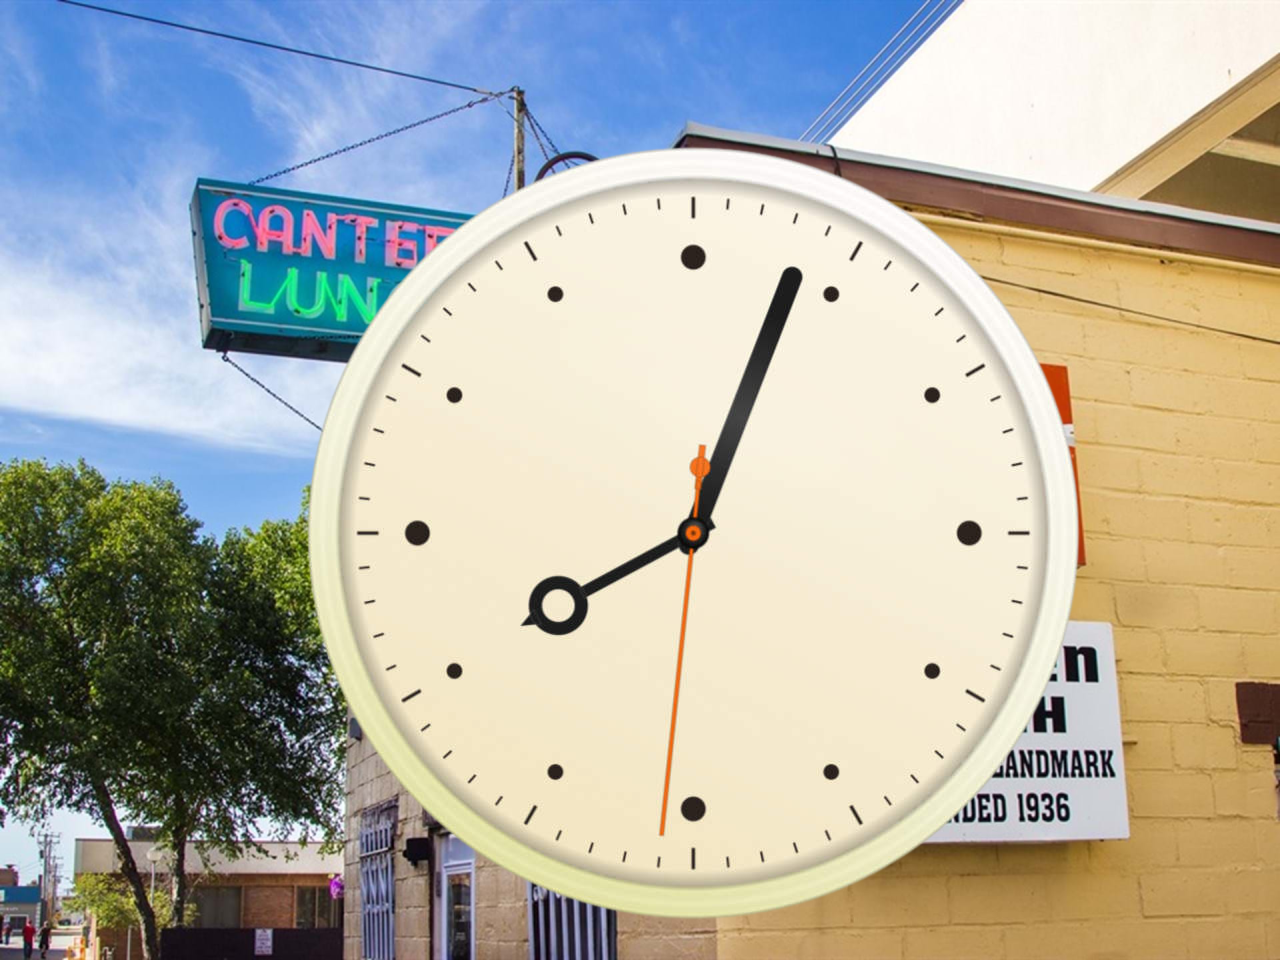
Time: **8:03:31**
